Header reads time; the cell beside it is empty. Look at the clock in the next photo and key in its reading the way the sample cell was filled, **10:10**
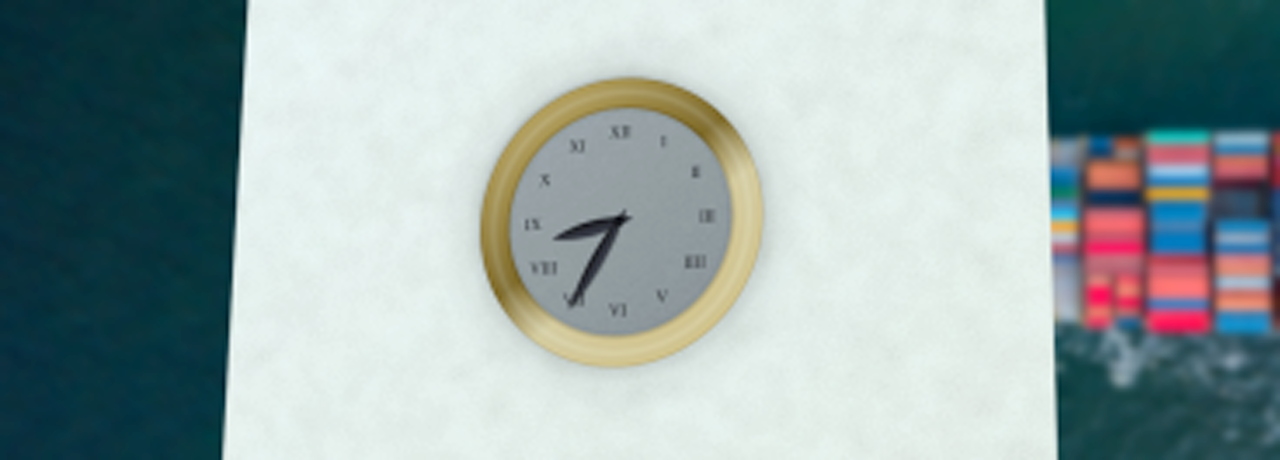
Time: **8:35**
